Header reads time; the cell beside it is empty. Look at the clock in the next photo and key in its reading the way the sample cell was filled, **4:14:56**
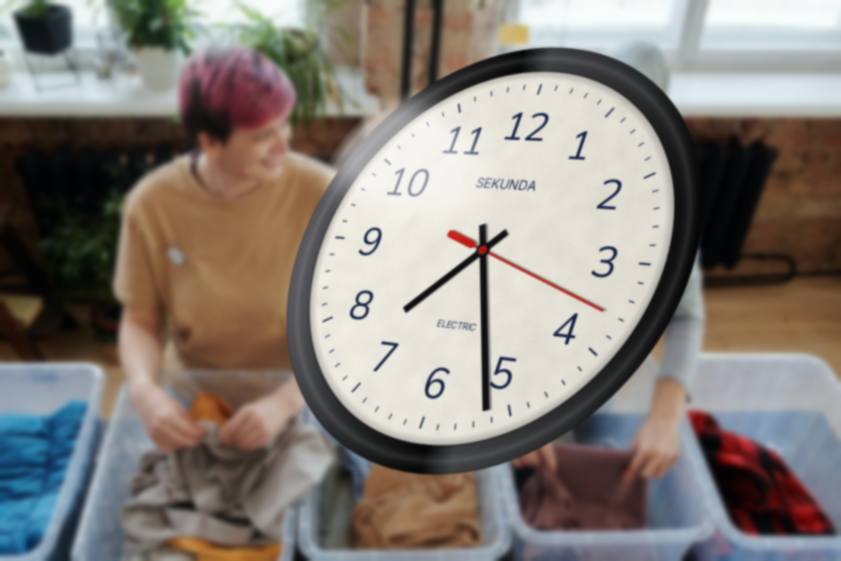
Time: **7:26:18**
